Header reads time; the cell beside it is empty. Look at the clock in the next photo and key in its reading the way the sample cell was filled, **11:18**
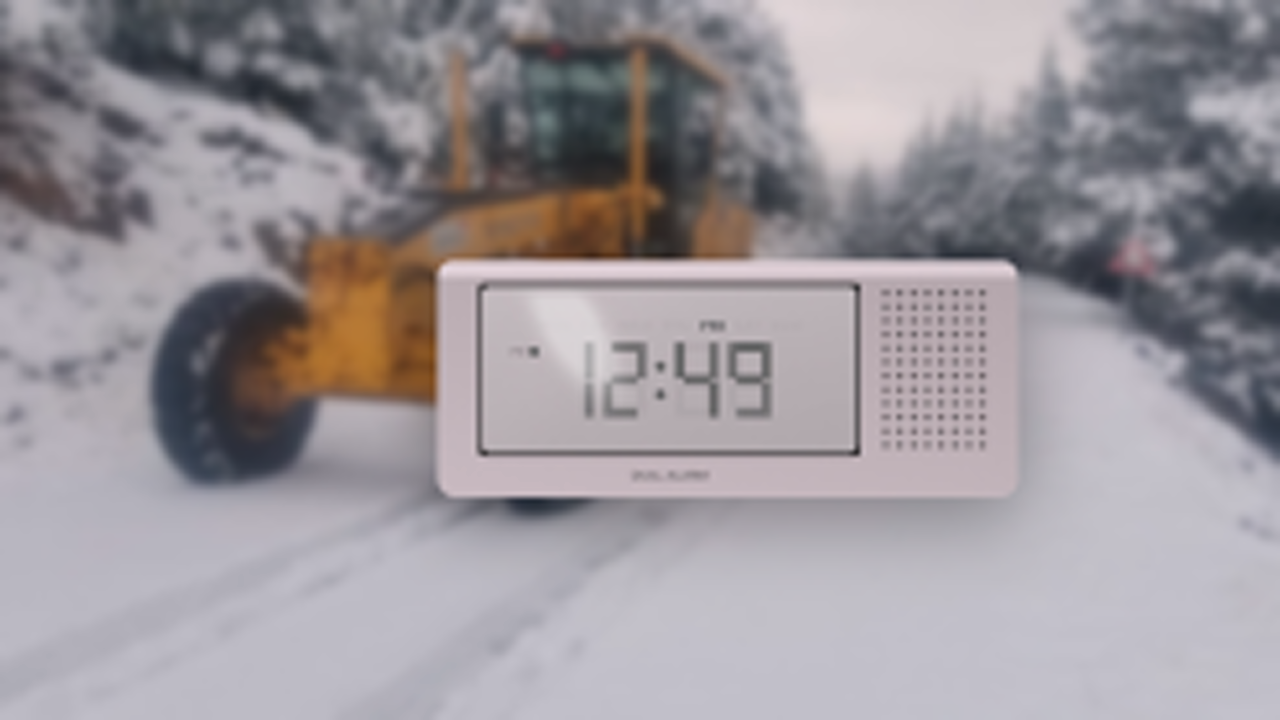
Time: **12:49**
